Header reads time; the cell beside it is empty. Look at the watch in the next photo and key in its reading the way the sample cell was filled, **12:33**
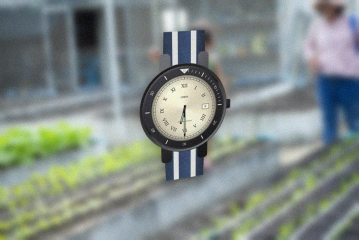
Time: **6:30**
